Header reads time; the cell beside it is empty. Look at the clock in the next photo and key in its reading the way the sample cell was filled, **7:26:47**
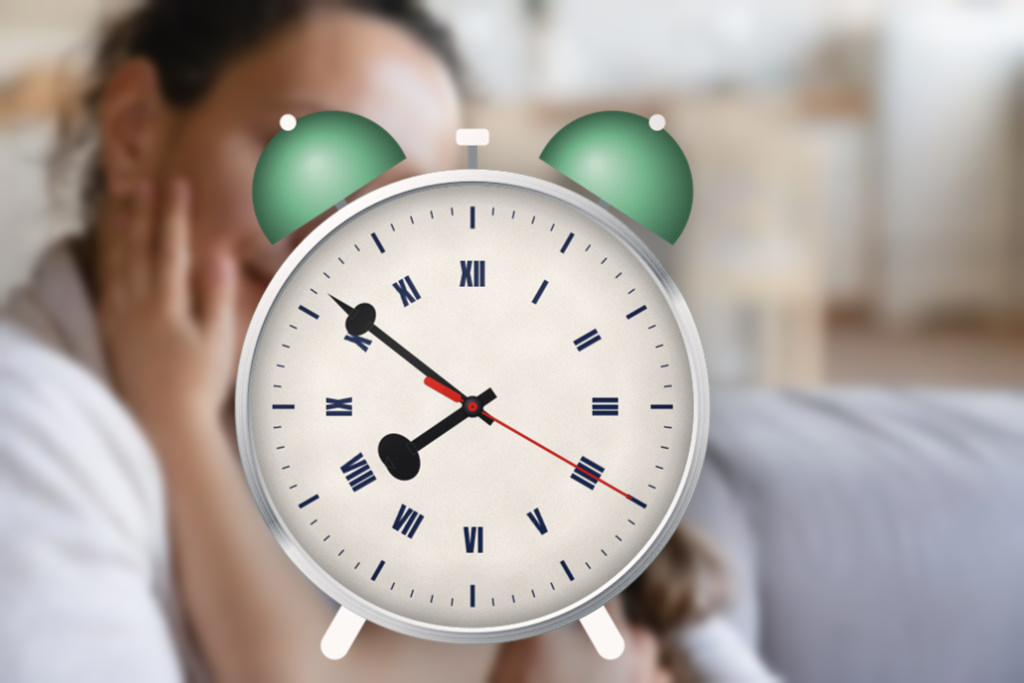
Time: **7:51:20**
